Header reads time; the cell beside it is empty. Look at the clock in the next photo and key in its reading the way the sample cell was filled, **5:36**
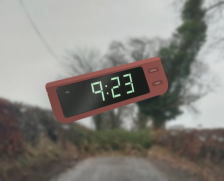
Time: **9:23**
